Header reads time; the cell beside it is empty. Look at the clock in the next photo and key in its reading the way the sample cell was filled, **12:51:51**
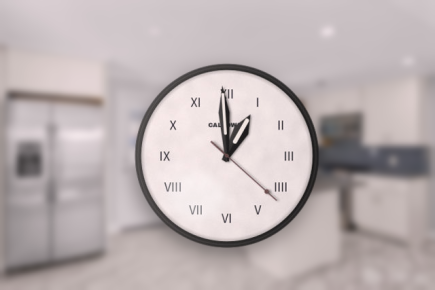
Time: **12:59:22**
